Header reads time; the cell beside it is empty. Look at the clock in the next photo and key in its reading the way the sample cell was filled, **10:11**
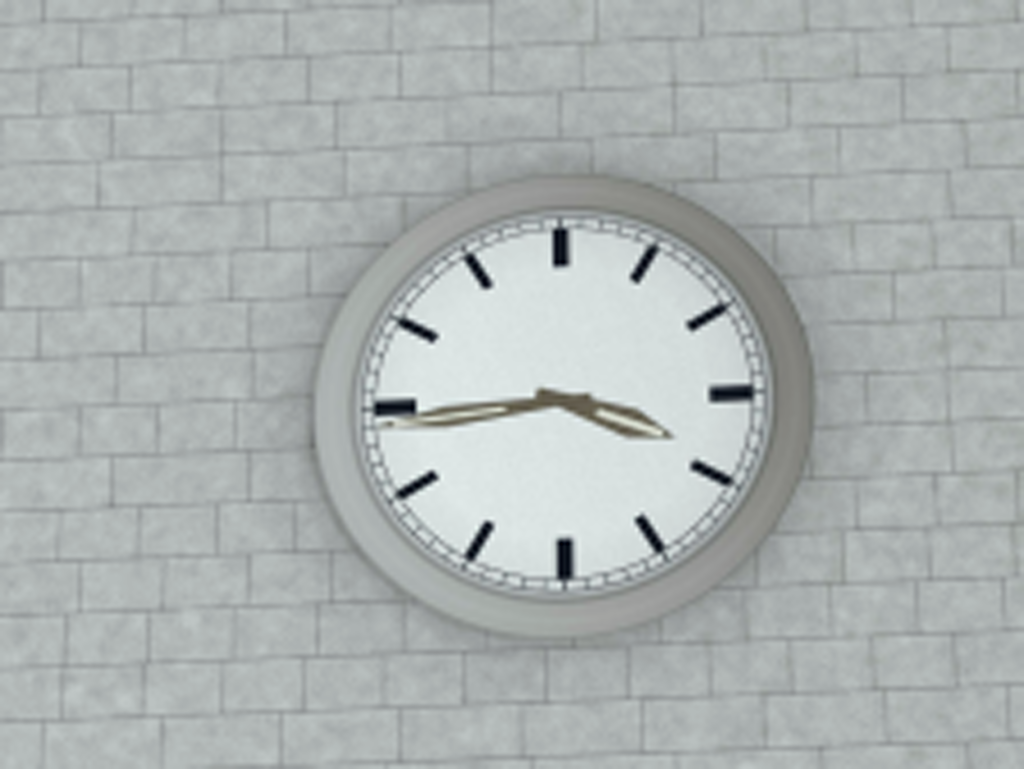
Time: **3:44**
